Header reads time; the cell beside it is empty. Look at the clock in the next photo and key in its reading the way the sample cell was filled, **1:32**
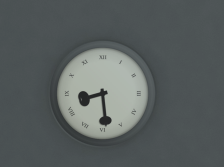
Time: **8:29**
